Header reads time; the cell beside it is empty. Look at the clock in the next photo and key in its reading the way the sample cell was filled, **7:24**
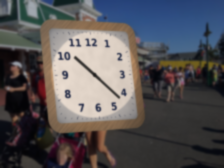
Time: **10:22**
